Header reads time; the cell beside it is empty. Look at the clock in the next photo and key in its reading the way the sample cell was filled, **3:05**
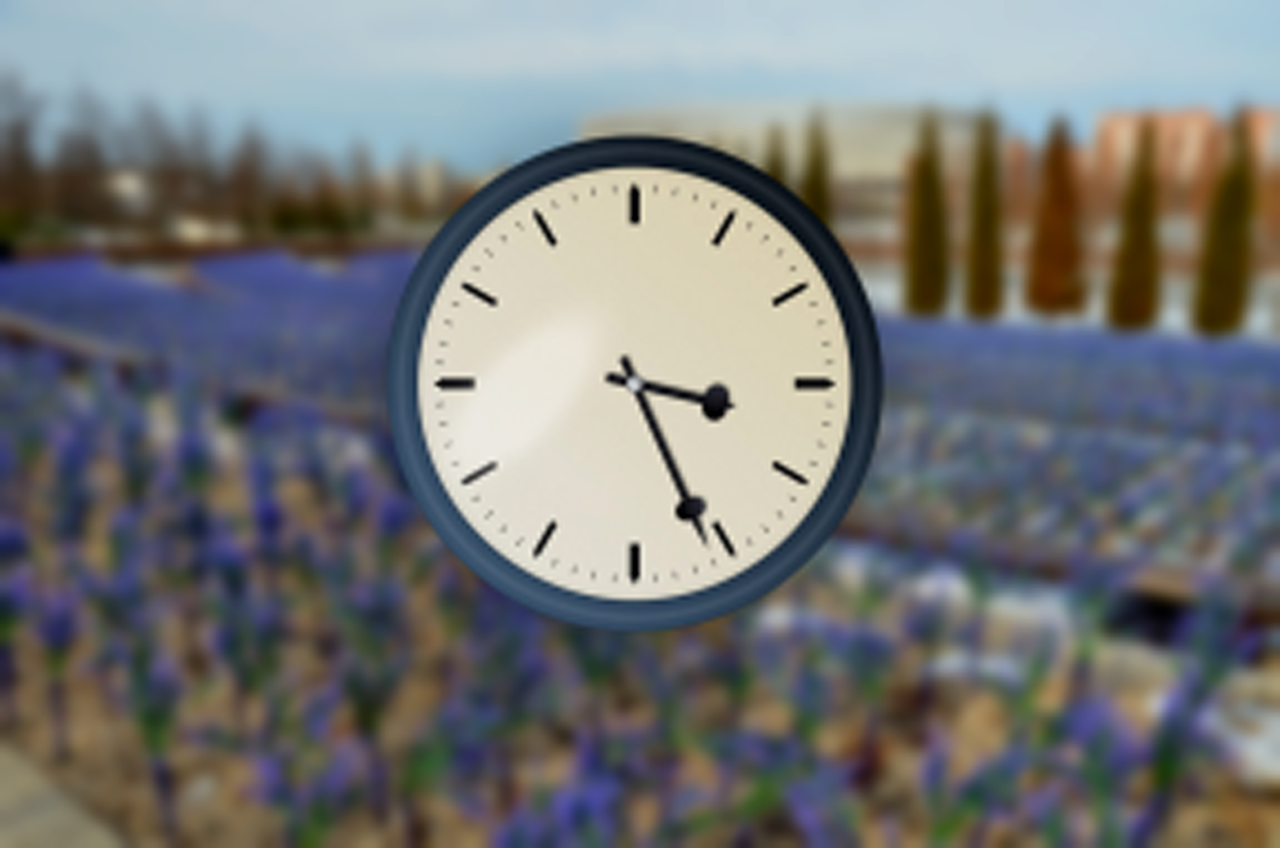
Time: **3:26**
